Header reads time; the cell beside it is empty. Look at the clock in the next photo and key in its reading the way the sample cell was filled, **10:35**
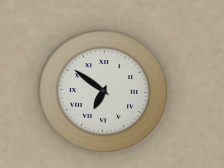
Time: **6:51**
